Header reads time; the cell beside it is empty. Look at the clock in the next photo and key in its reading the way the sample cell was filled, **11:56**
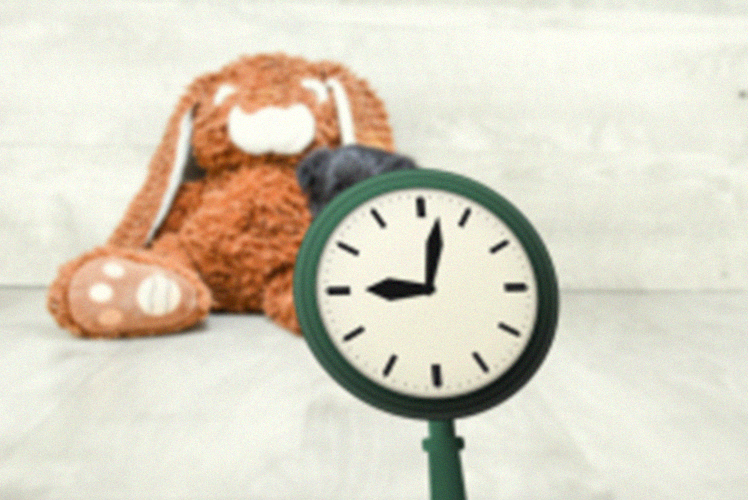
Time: **9:02**
